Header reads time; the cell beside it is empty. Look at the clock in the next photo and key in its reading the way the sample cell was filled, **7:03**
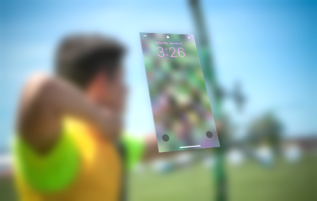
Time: **3:26**
